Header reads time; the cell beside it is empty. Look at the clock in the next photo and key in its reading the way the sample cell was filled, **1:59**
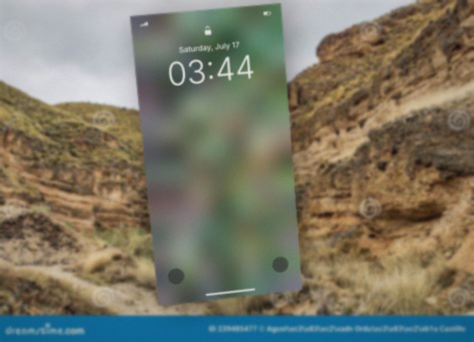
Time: **3:44**
